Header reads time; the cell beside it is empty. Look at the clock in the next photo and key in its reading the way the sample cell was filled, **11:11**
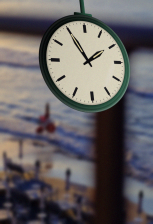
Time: **1:55**
